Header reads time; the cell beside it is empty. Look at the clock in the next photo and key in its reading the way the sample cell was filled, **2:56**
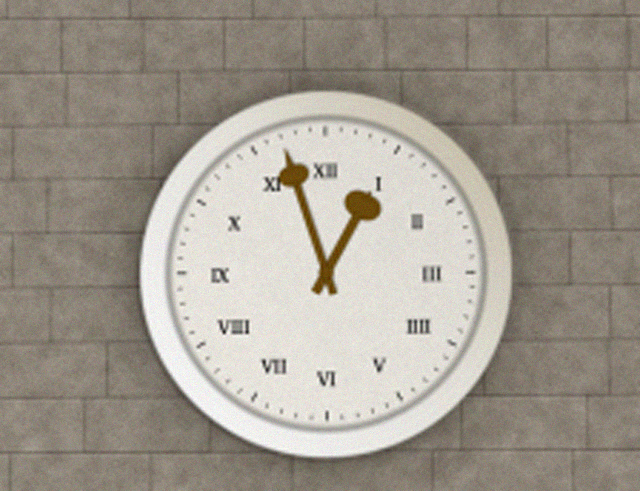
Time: **12:57**
